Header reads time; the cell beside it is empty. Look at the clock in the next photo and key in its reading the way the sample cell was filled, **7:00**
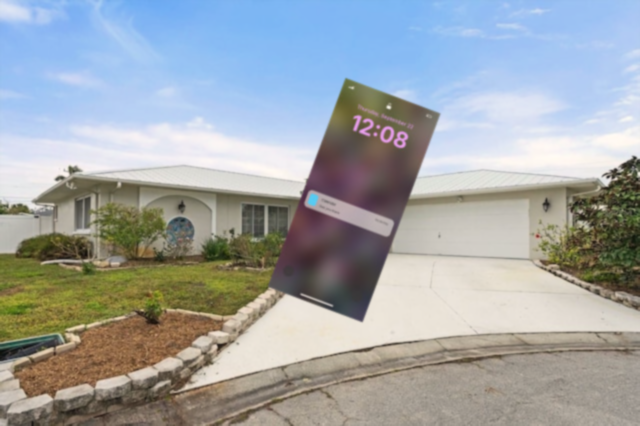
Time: **12:08**
